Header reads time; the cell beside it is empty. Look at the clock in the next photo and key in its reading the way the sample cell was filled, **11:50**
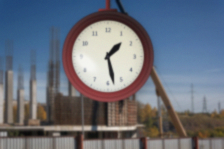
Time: **1:28**
